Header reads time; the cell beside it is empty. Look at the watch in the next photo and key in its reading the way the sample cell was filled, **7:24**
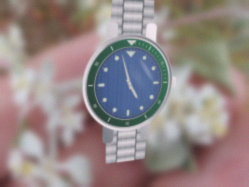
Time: **4:57**
